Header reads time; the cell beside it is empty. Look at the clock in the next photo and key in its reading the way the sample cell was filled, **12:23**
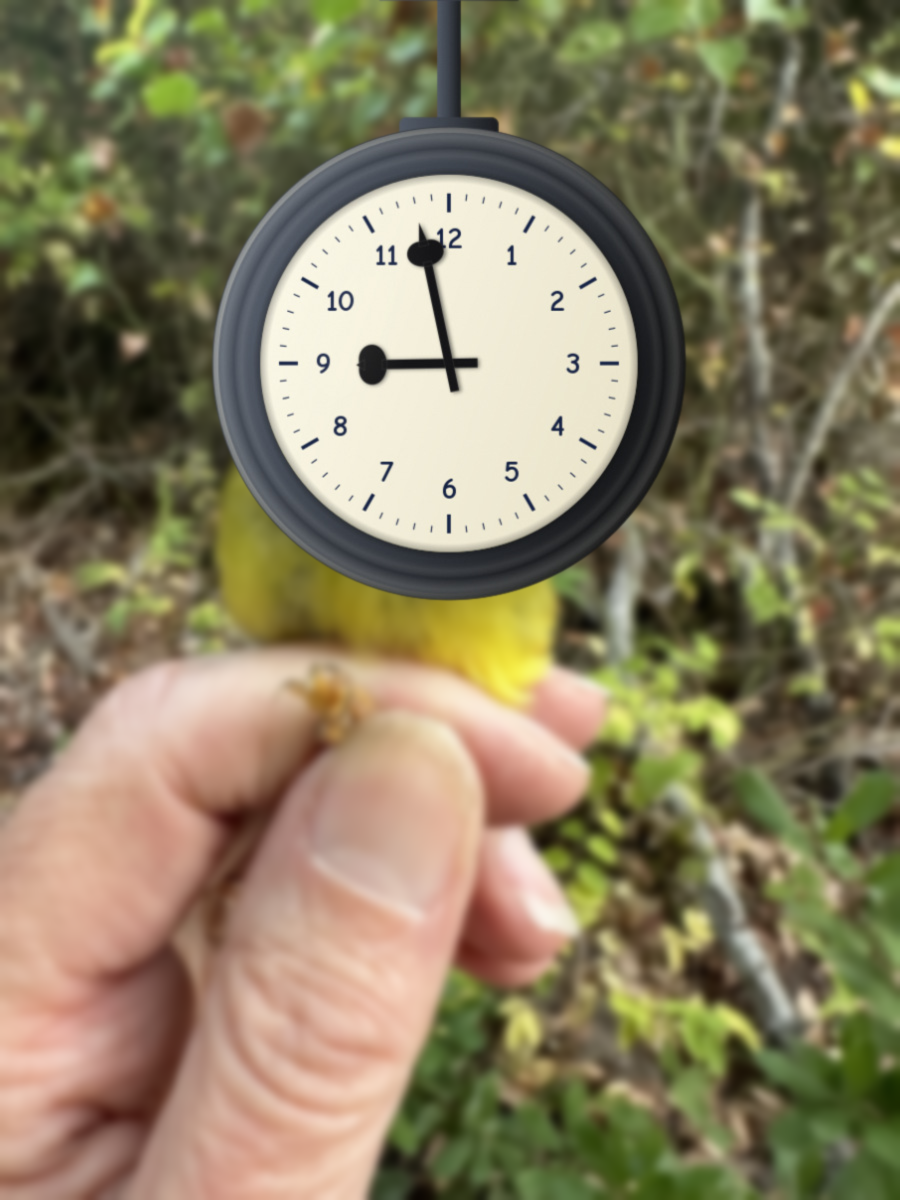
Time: **8:58**
